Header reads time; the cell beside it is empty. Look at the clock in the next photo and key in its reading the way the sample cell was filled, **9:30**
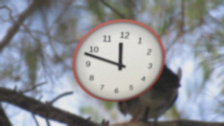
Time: **11:48**
